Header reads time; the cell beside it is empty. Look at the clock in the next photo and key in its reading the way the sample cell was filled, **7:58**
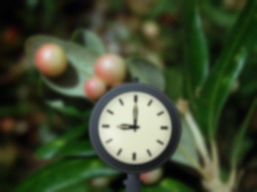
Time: **9:00**
